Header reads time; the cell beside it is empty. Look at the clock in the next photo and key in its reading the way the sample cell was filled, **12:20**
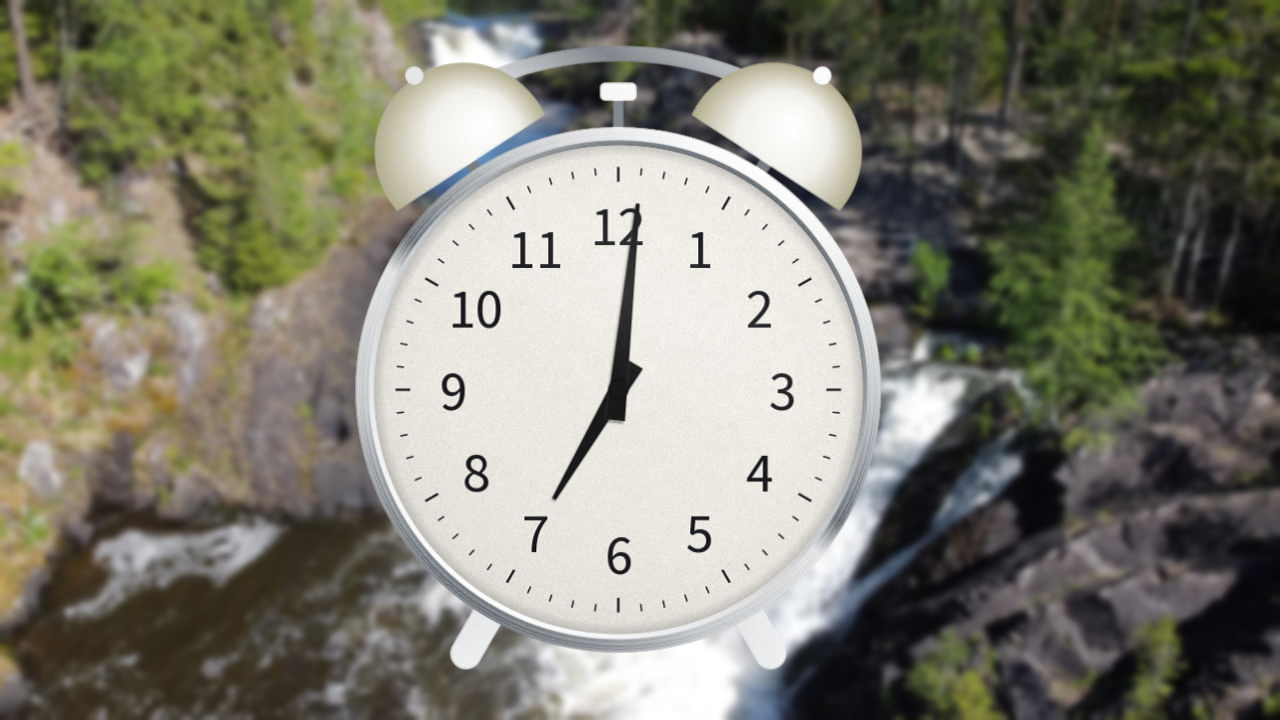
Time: **7:01**
